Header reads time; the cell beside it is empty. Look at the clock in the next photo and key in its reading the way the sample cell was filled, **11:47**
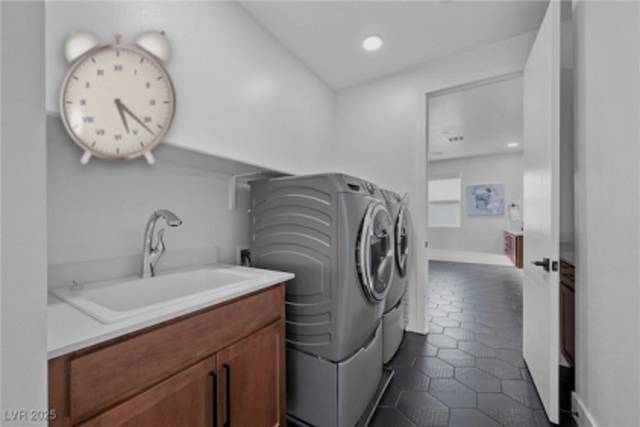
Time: **5:22**
